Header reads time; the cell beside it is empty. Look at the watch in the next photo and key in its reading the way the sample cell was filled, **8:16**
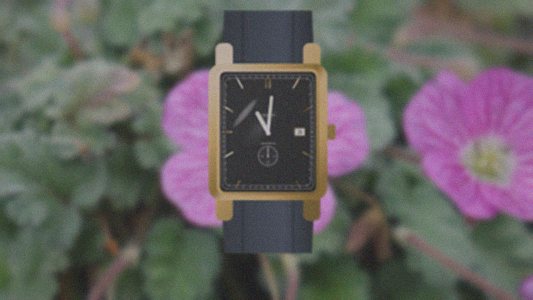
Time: **11:01**
